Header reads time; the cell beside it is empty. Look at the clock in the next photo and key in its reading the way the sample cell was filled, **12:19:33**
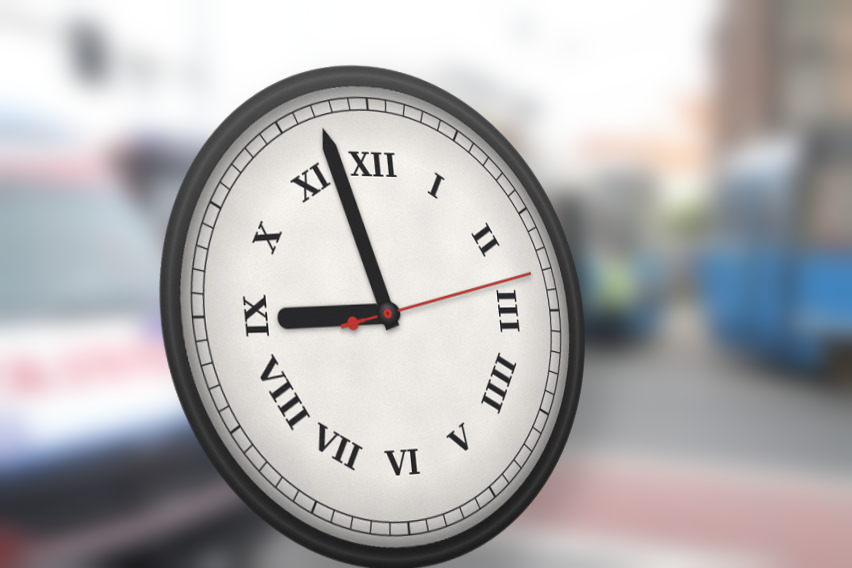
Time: **8:57:13**
